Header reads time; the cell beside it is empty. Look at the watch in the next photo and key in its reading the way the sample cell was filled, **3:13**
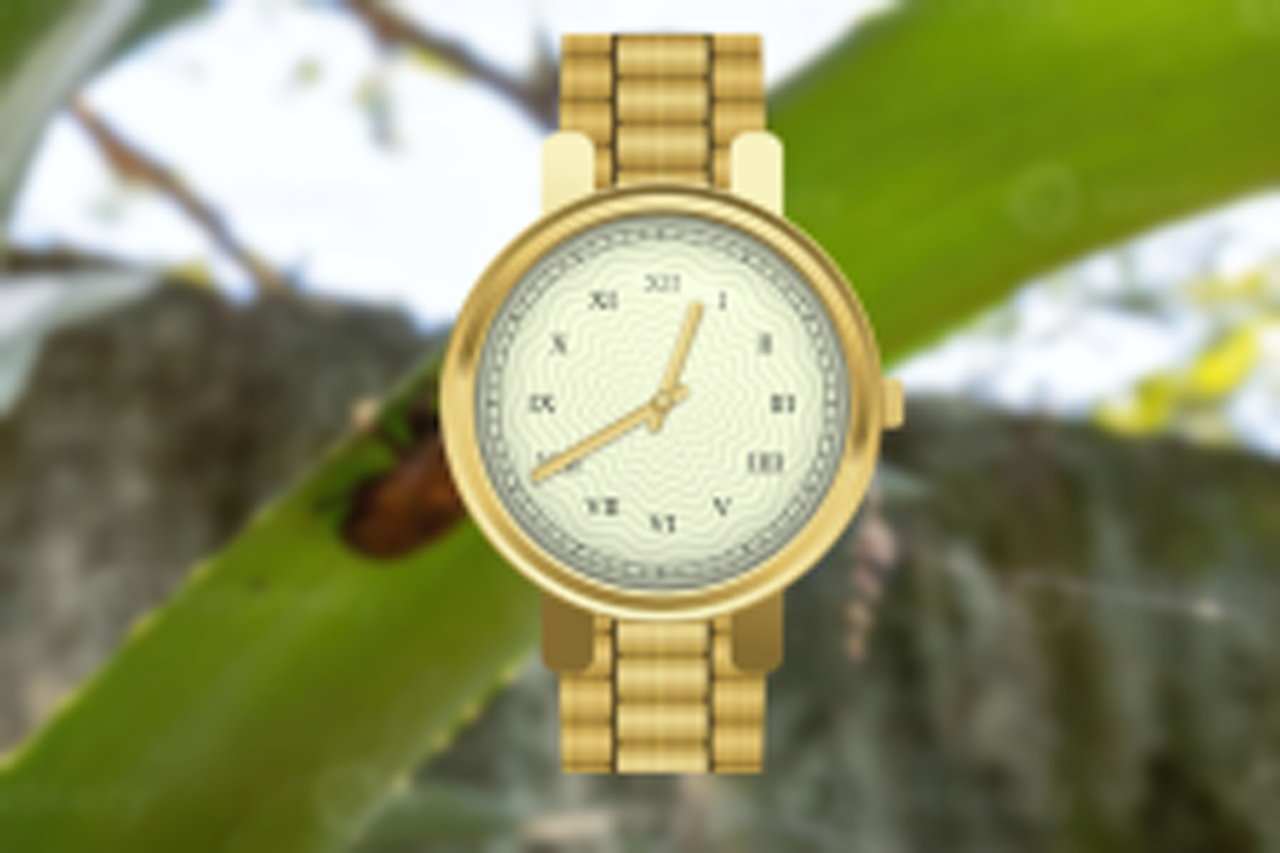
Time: **12:40**
